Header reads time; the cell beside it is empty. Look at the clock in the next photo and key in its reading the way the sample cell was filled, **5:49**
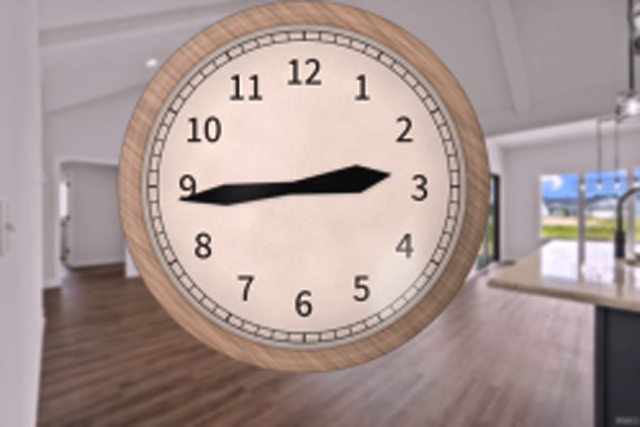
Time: **2:44**
